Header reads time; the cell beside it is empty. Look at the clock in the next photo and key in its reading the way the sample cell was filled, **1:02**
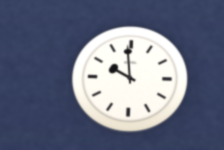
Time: **9:59**
